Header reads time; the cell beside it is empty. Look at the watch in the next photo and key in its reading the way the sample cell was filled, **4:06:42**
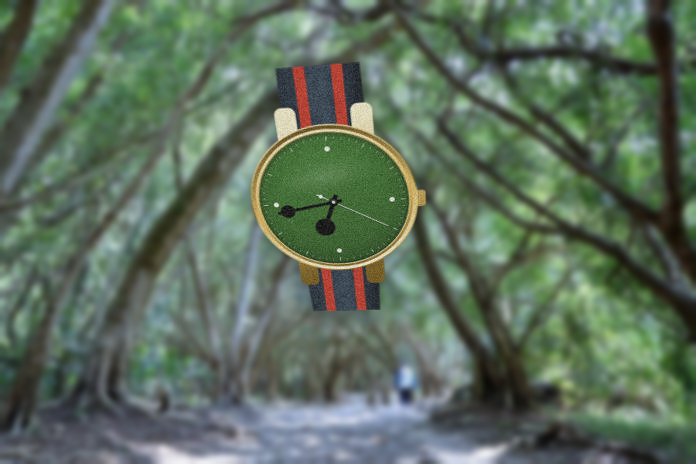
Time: **6:43:20**
